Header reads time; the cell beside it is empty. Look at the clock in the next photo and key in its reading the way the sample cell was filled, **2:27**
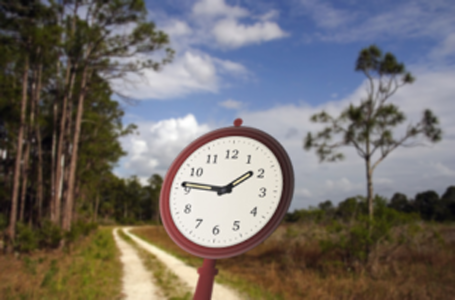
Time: **1:46**
